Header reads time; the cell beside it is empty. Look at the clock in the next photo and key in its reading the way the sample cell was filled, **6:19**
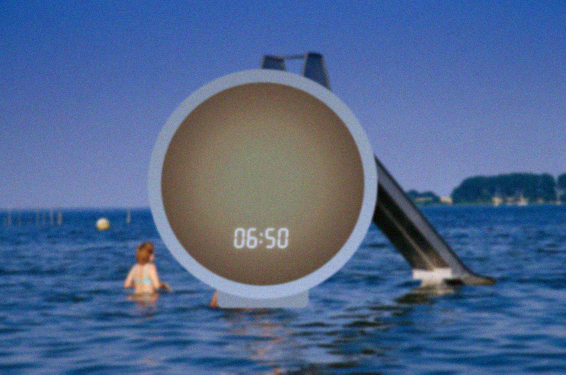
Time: **6:50**
